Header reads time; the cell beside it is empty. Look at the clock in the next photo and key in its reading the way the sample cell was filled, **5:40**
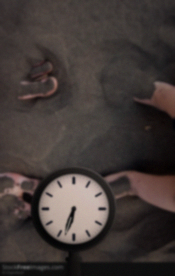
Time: **6:33**
